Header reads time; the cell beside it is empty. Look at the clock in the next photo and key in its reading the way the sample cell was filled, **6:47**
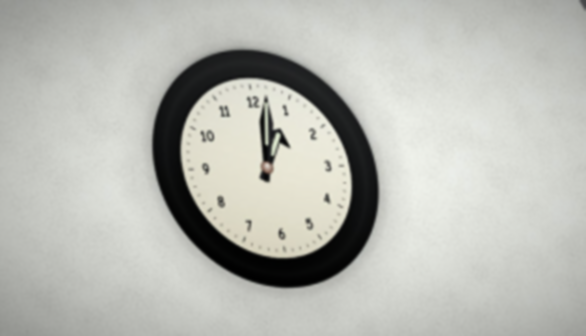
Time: **1:02**
